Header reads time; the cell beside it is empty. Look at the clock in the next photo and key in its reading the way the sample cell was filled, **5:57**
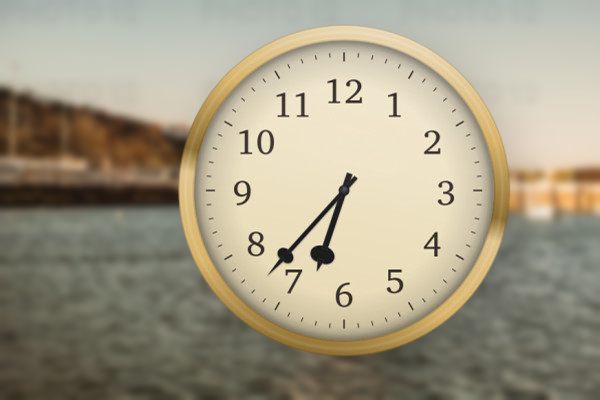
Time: **6:37**
